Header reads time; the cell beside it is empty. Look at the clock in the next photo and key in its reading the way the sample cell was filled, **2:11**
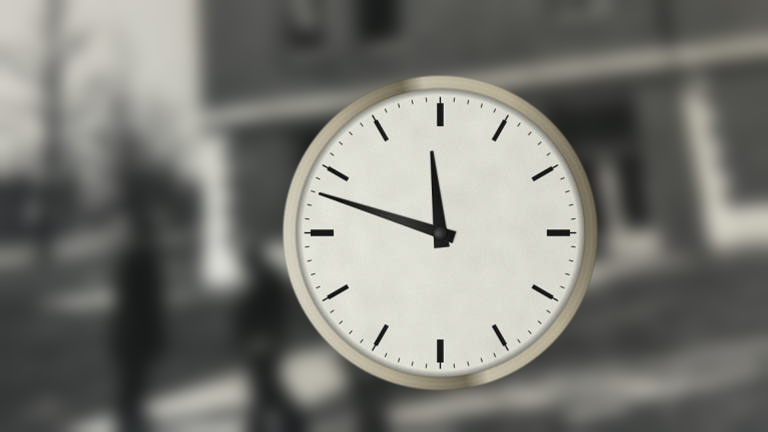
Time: **11:48**
